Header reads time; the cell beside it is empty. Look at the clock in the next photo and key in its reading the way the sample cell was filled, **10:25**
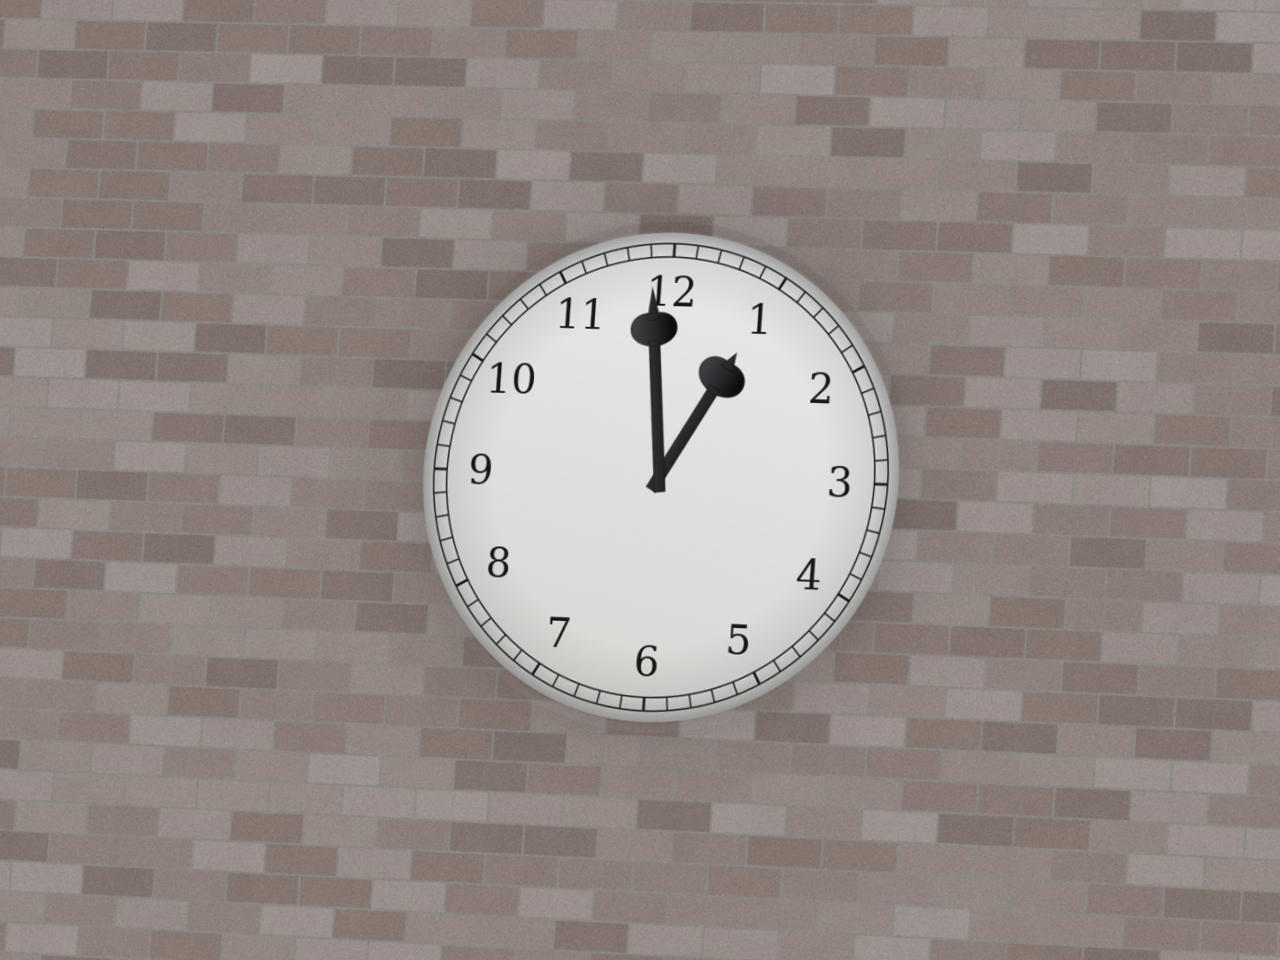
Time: **12:59**
